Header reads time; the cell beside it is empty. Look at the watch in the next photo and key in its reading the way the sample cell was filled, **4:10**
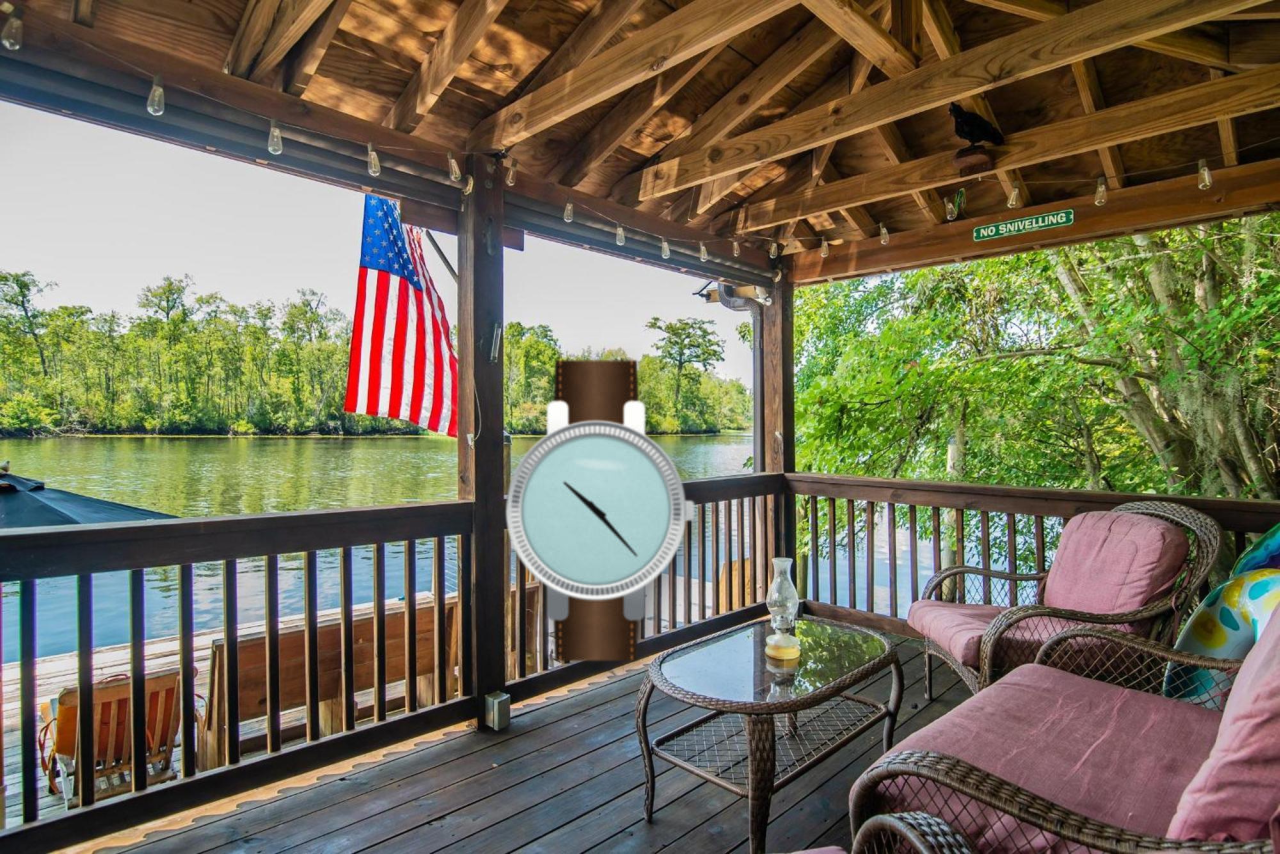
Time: **10:23**
